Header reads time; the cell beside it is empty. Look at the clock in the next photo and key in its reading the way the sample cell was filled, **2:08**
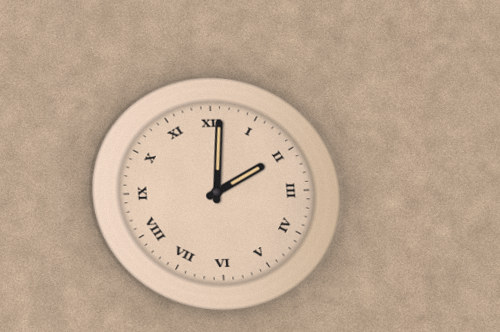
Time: **2:01**
